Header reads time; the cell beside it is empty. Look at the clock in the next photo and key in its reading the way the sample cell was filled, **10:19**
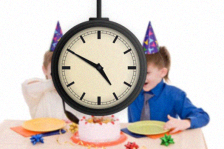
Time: **4:50**
